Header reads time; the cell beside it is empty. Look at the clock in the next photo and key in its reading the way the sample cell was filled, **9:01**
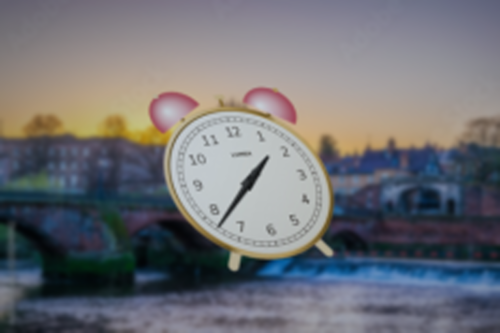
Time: **1:38**
